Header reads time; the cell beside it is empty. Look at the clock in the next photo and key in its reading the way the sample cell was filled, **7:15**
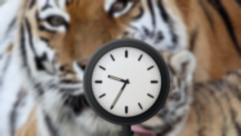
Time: **9:35**
